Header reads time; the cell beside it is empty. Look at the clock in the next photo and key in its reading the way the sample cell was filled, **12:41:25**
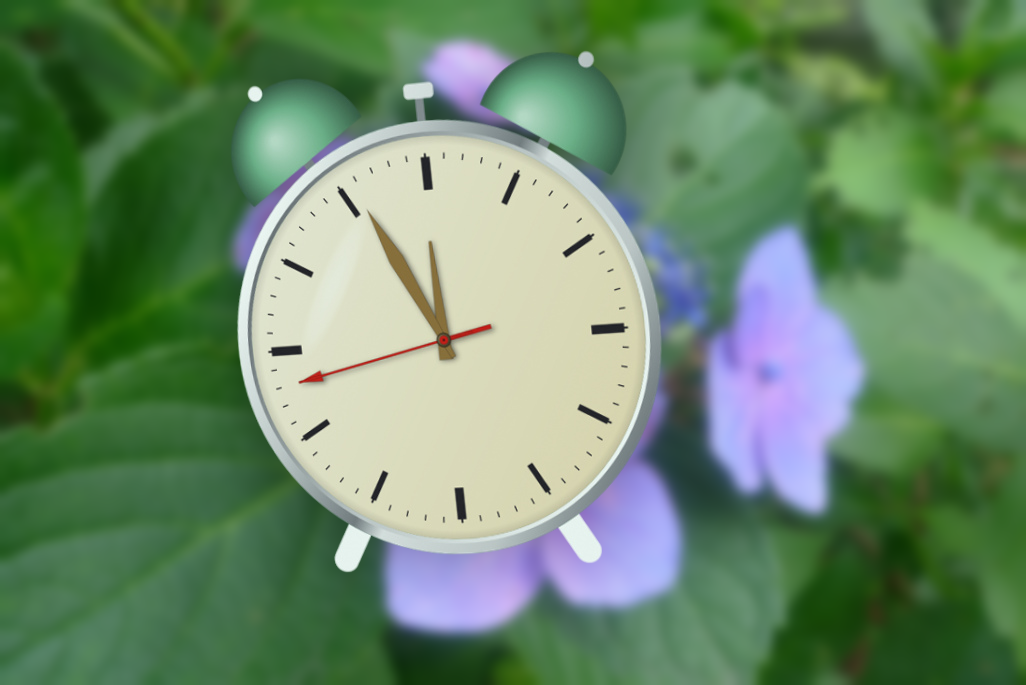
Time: **11:55:43**
